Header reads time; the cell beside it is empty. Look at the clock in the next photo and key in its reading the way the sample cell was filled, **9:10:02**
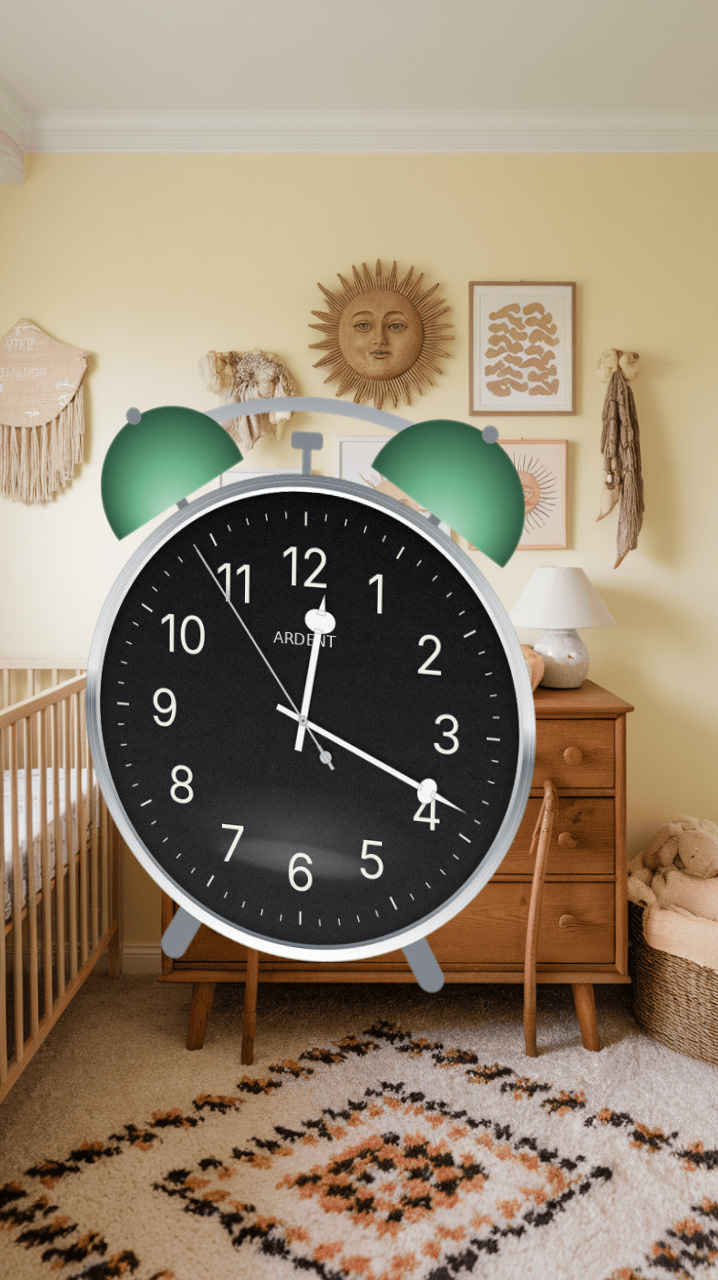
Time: **12:18:54**
